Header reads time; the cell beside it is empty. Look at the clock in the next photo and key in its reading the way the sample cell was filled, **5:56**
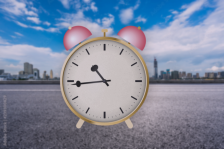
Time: **10:44**
